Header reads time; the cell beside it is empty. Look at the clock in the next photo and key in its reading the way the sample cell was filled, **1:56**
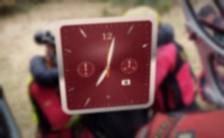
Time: **7:02**
